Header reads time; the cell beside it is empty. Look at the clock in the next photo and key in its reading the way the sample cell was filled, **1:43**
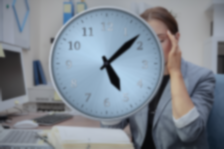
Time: **5:08**
